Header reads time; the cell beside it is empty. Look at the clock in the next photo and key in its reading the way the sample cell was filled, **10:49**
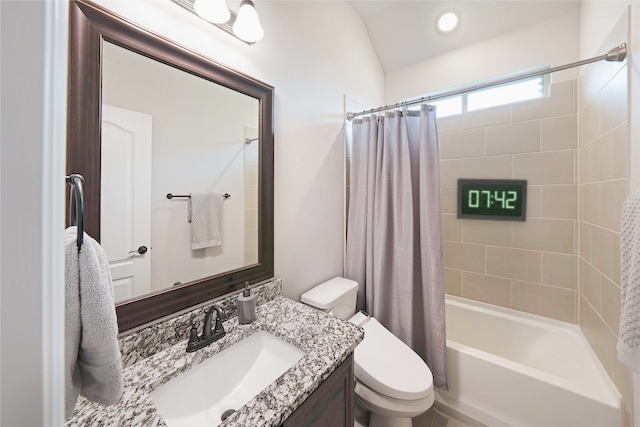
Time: **7:42**
